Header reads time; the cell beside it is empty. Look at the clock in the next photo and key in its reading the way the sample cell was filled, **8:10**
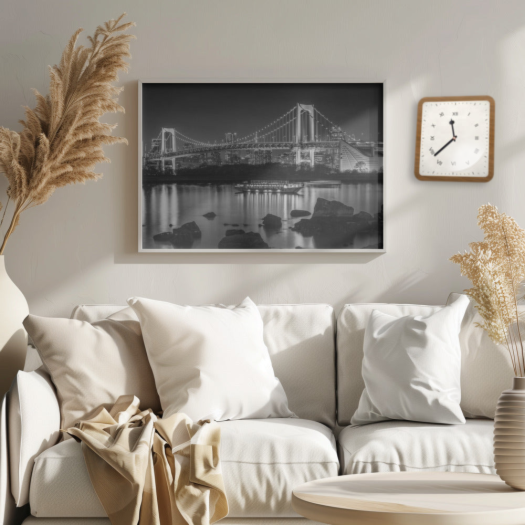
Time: **11:38**
